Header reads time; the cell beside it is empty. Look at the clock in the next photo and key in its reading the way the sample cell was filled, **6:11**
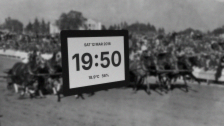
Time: **19:50**
